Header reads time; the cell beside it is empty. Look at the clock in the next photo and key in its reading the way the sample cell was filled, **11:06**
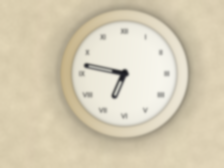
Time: **6:47**
